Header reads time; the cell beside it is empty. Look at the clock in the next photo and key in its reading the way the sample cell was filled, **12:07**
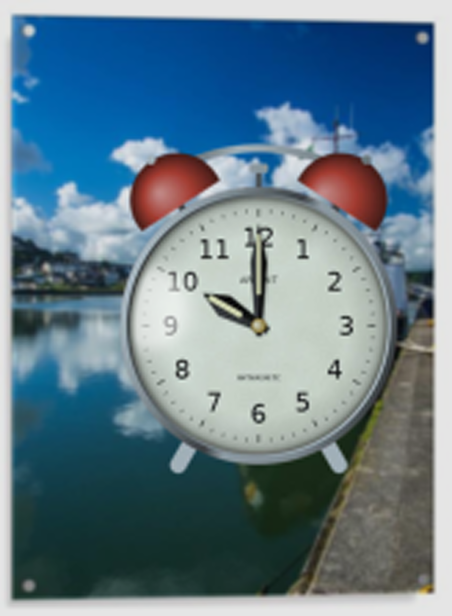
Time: **10:00**
